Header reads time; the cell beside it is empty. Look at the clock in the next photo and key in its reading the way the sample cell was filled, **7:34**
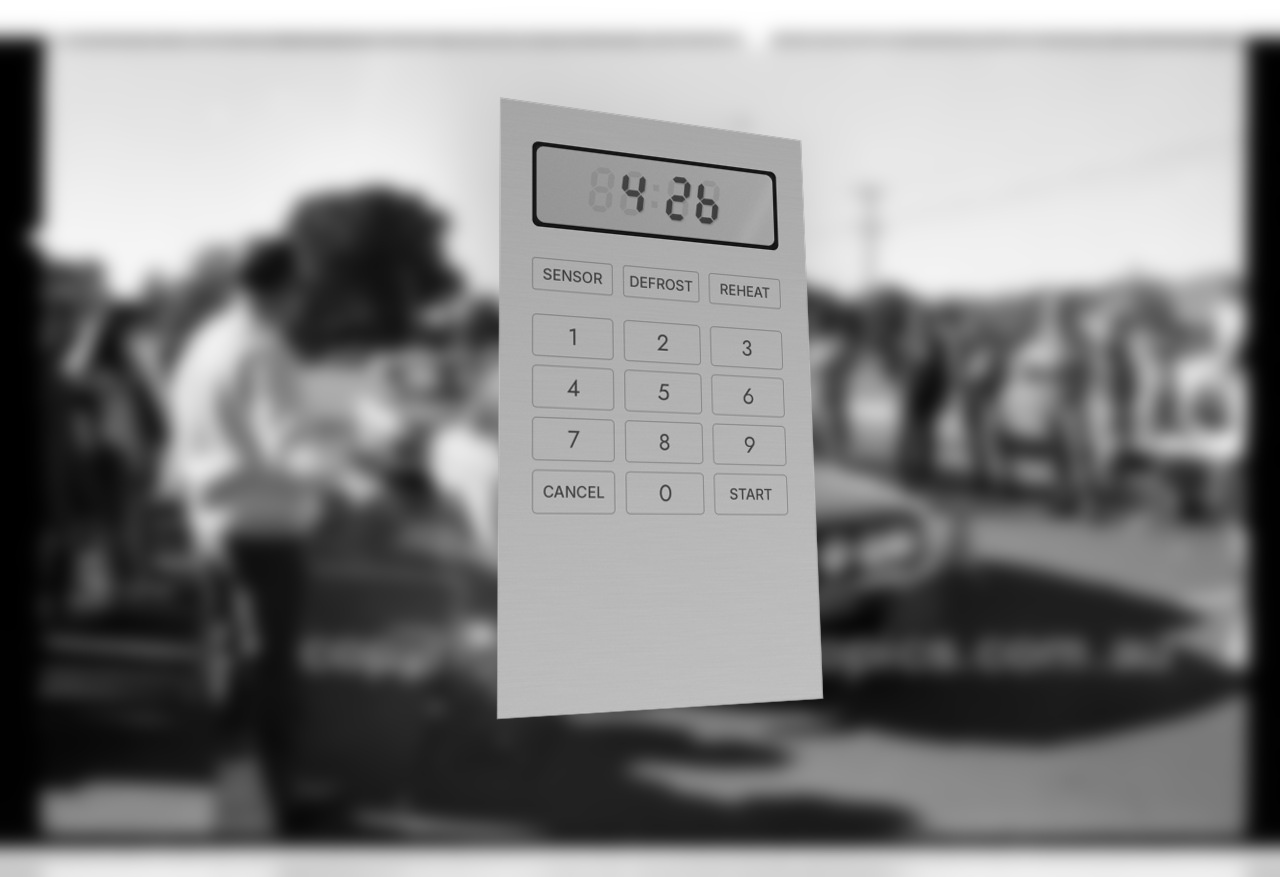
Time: **4:26**
